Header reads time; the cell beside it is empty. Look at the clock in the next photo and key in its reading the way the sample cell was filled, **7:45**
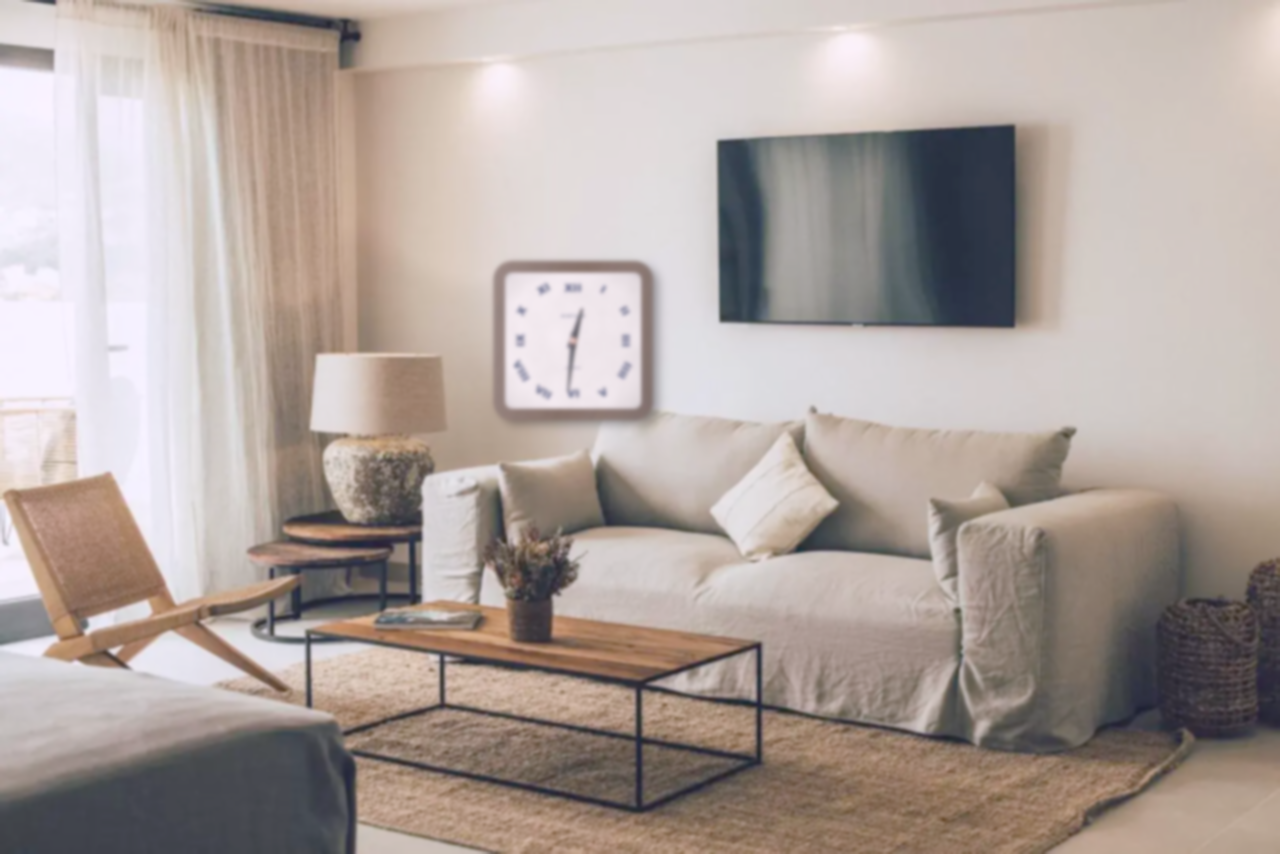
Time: **12:31**
